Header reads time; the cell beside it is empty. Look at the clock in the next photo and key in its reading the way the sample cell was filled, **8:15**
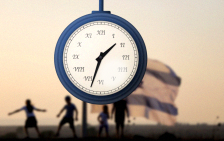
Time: **1:33**
